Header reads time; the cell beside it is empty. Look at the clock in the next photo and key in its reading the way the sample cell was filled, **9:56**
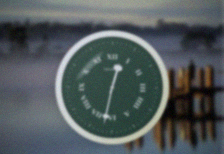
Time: **12:32**
